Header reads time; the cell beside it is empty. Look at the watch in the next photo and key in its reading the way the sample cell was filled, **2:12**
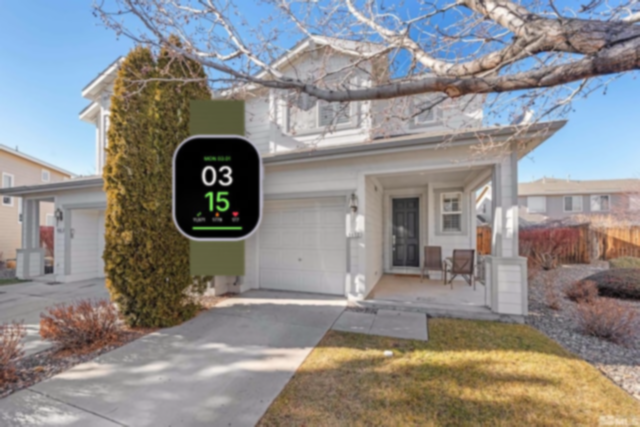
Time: **3:15**
